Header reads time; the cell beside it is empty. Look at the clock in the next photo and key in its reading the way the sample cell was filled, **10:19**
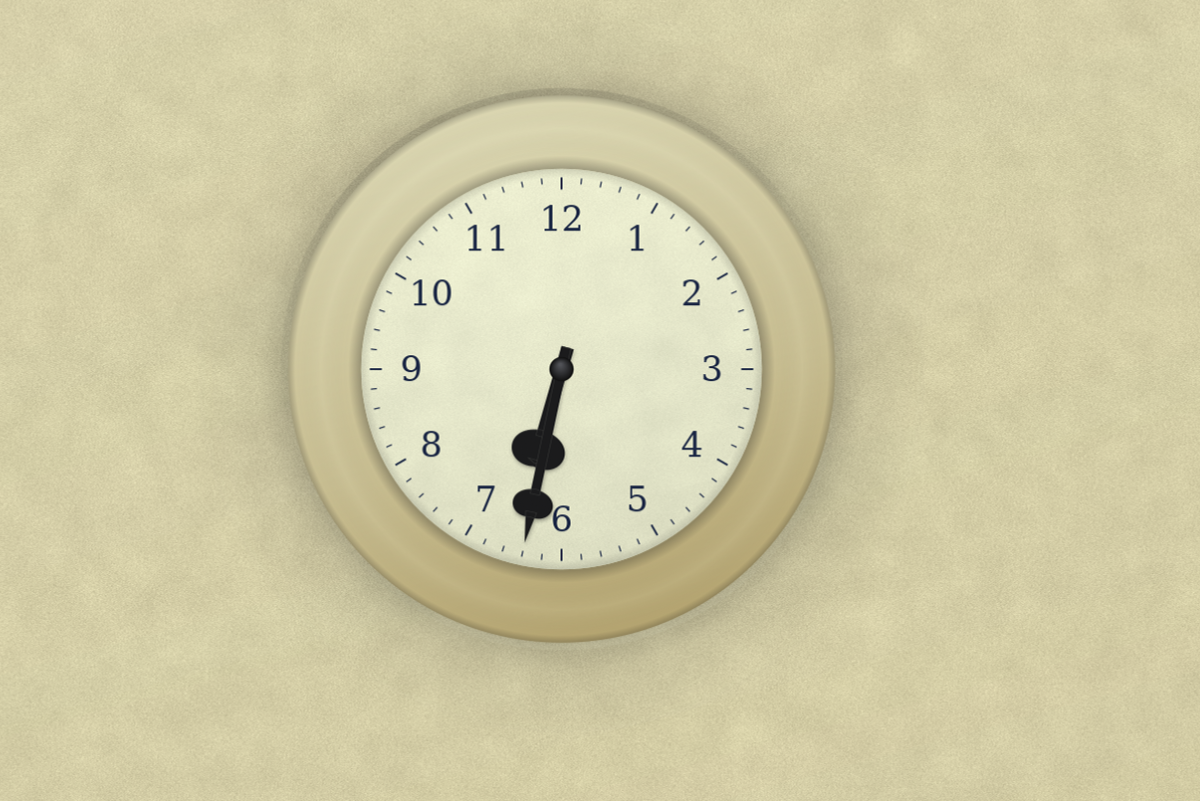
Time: **6:32**
